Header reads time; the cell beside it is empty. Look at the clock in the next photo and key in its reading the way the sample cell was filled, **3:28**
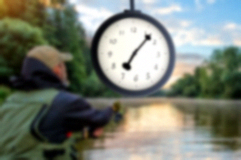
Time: **7:07**
